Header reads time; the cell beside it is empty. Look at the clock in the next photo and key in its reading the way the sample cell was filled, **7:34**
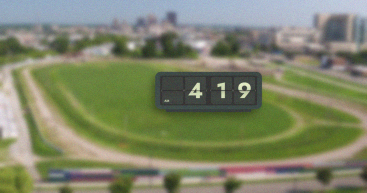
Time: **4:19**
